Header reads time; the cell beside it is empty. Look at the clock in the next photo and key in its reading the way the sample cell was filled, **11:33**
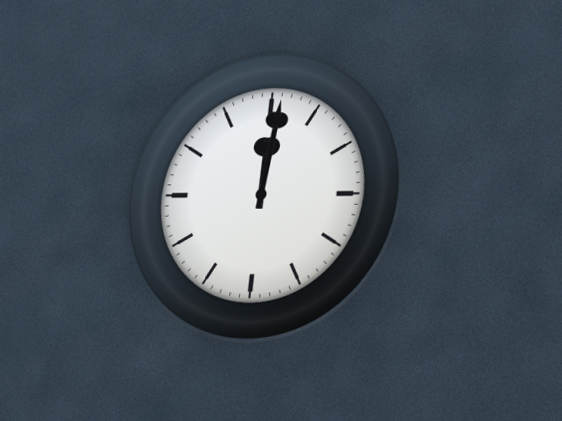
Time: **12:01**
